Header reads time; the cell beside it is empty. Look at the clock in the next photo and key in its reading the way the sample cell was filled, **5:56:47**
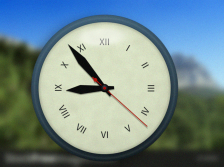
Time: **8:53:22**
